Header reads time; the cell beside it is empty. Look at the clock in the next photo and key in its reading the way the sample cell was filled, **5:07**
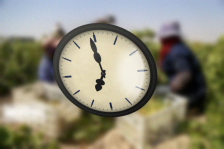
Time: **6:59**
